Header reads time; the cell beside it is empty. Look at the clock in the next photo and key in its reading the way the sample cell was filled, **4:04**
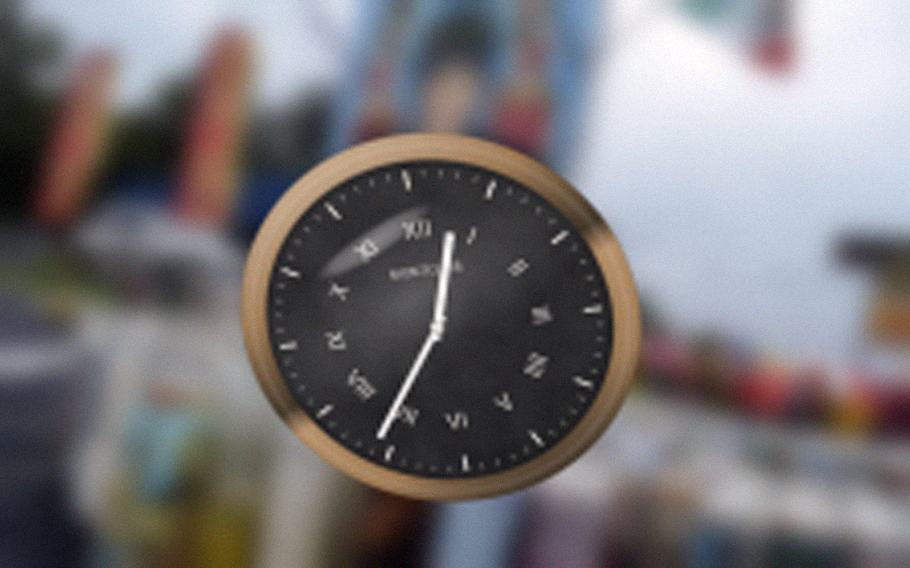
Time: **12:36**
